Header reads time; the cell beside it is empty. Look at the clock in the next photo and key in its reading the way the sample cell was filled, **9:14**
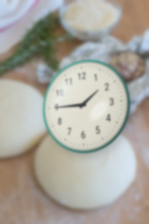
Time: **1:45**
